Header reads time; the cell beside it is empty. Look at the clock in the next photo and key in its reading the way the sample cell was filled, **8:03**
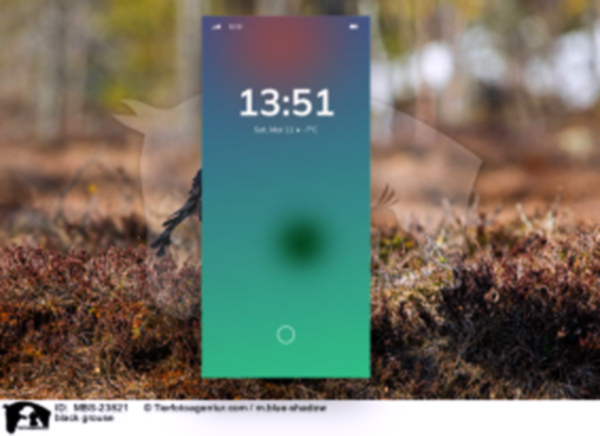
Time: **13:51**
